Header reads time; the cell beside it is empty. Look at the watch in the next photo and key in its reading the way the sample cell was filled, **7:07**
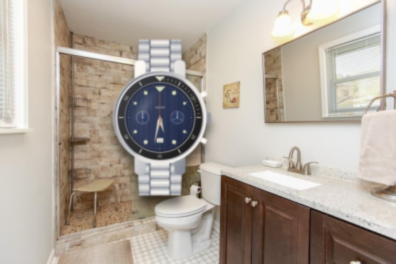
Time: **5:32**
